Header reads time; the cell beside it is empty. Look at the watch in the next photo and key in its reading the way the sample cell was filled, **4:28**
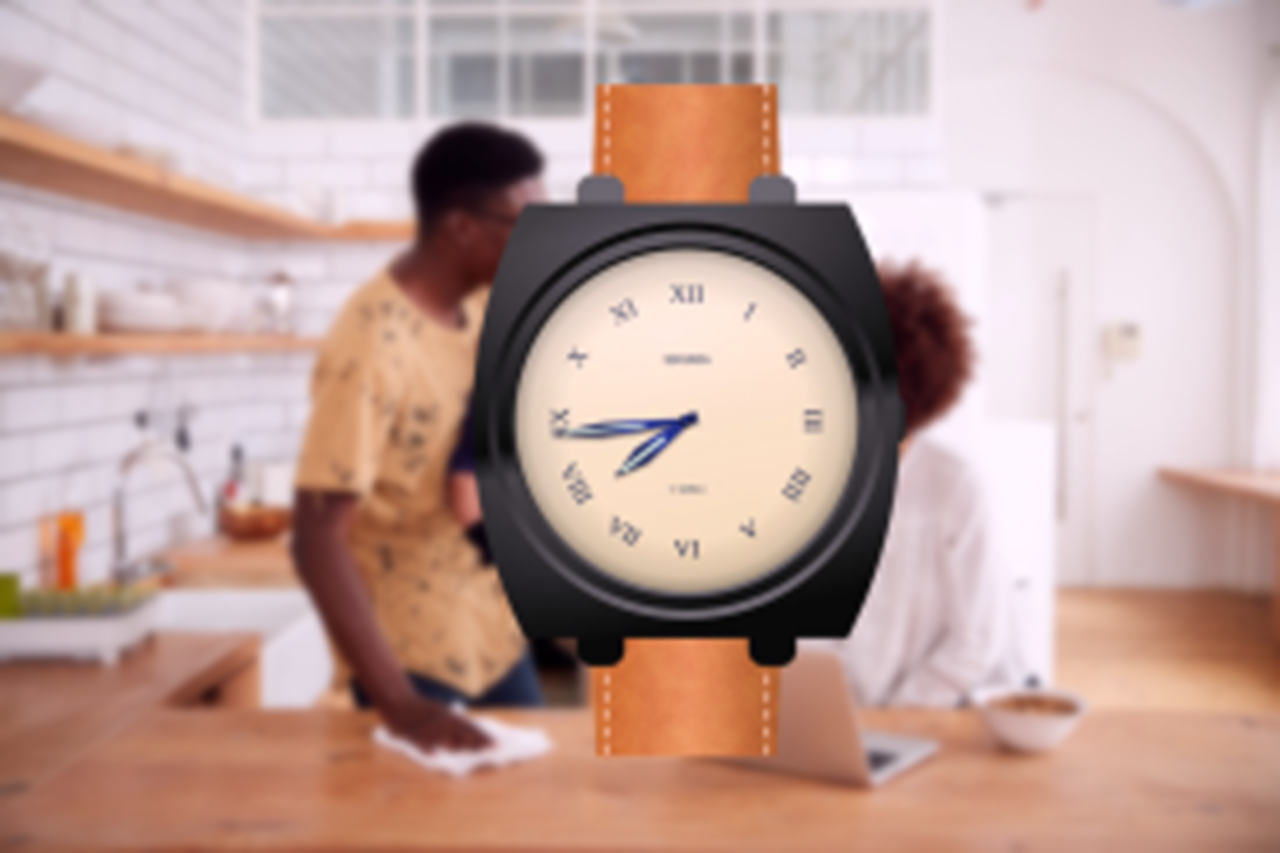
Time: **7:44**
